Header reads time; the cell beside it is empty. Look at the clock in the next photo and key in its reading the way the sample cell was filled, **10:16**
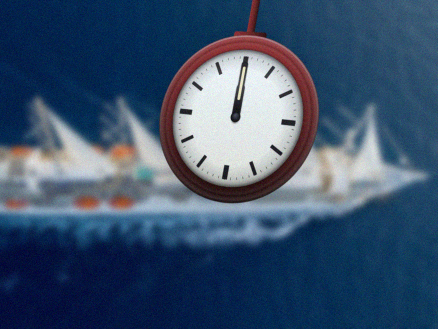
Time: **12:00**
